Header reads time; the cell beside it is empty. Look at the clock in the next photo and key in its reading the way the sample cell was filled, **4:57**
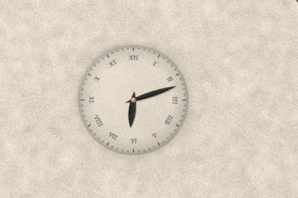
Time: **6:12**
